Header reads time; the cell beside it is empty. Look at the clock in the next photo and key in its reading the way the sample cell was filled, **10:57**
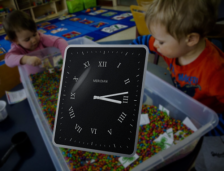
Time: **3:13**
